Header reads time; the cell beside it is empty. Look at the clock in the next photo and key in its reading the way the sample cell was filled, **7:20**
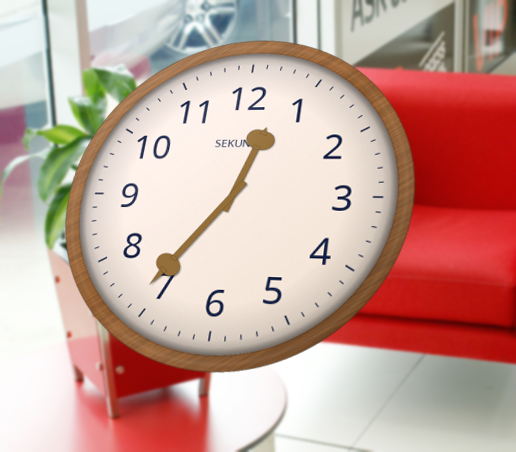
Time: **12:36**
